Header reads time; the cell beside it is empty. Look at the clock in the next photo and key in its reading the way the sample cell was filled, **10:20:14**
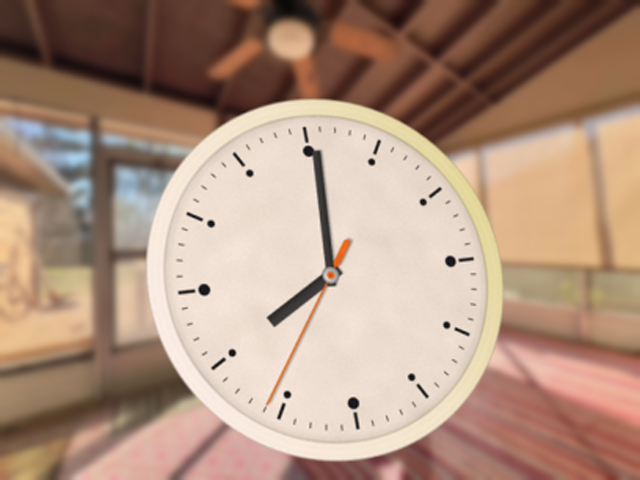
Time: **8:00:36**
